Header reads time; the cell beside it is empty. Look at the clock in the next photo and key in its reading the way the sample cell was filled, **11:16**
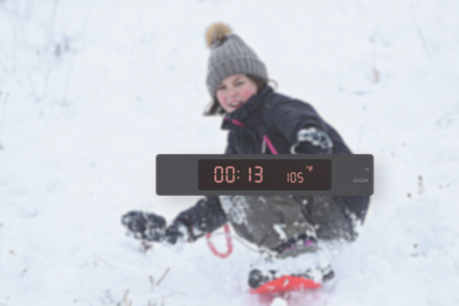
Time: **0:13**
